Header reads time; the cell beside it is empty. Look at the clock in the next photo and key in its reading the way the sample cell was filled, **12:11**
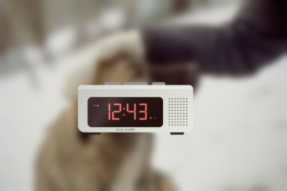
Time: **12:43**
